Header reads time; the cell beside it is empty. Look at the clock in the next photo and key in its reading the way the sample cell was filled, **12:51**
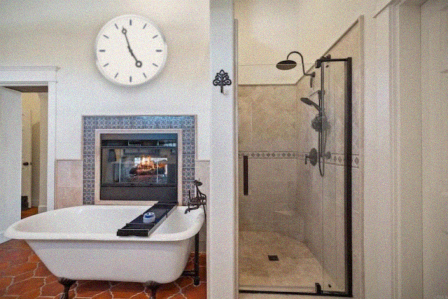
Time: **4:57**
